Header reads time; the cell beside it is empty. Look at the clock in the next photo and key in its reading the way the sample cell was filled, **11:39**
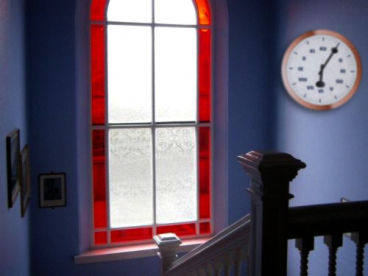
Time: **6:05**
